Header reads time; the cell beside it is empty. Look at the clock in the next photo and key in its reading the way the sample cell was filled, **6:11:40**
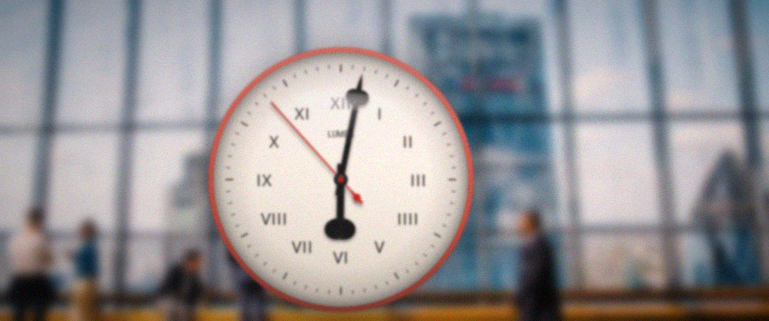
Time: **6:01:53**
